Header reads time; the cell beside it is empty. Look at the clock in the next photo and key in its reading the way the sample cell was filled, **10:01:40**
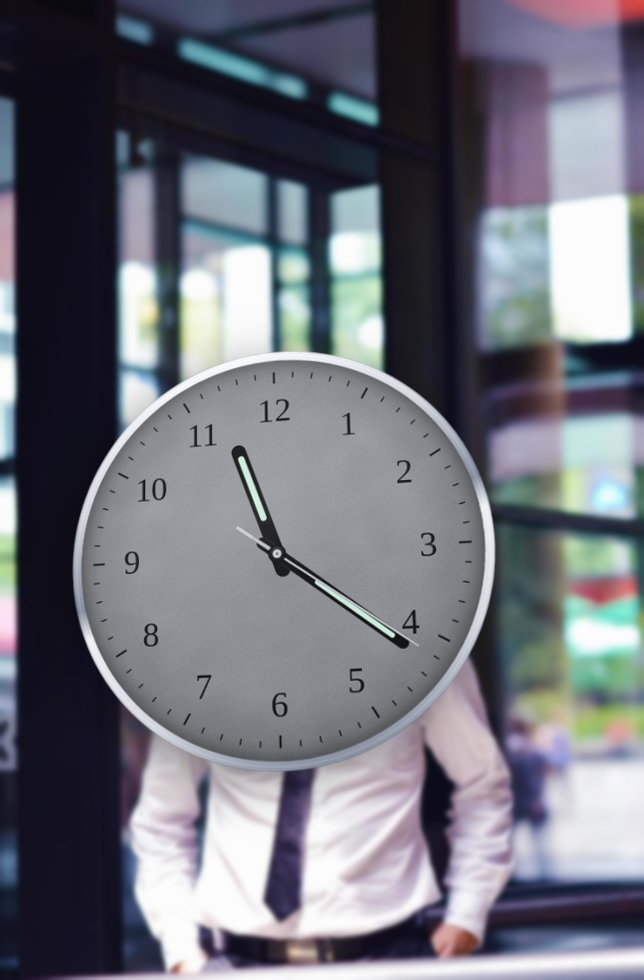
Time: **11:21:21**
